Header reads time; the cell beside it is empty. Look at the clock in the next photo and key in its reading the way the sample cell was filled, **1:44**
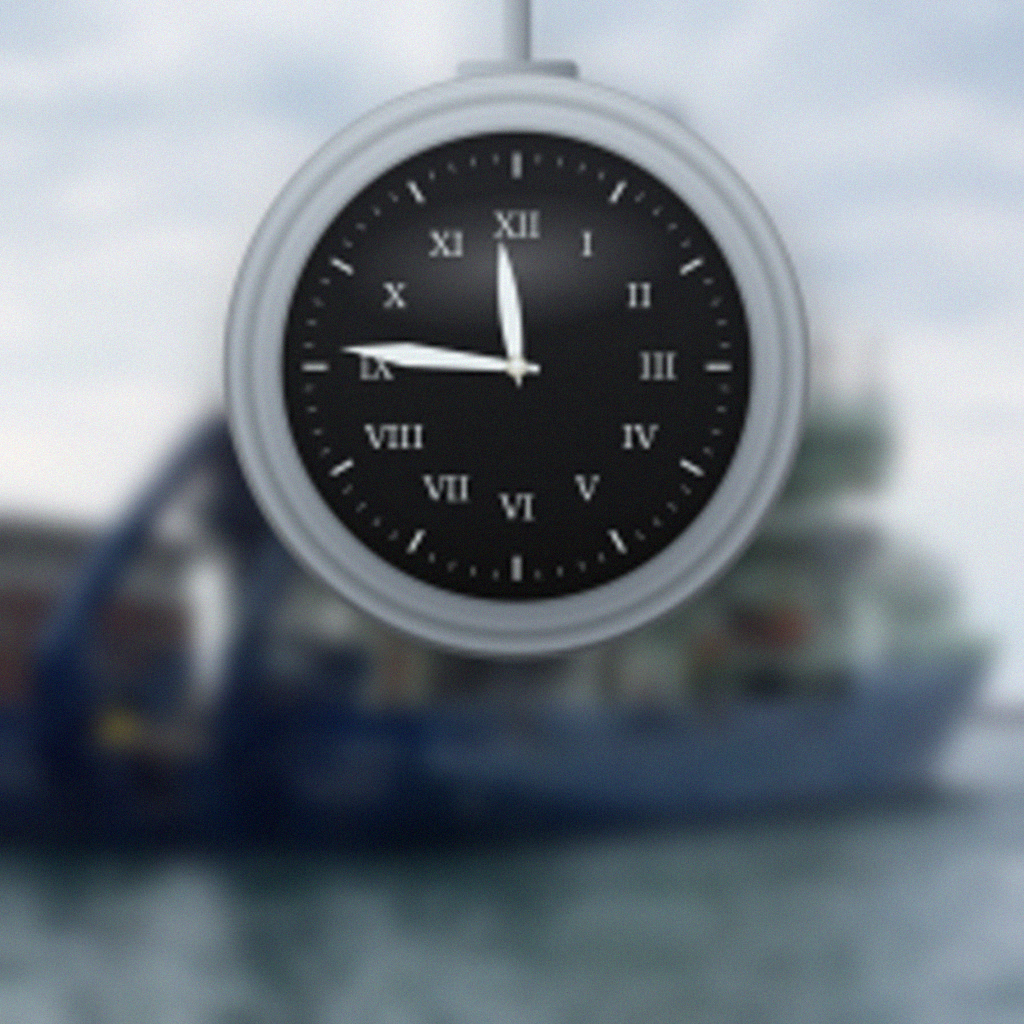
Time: **11:46**
